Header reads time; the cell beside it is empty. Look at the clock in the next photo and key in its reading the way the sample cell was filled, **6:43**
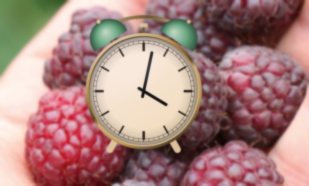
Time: **4:02**
